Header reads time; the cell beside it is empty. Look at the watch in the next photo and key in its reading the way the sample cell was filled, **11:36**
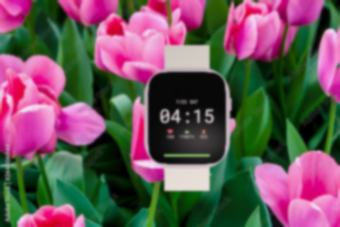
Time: **4:15**
